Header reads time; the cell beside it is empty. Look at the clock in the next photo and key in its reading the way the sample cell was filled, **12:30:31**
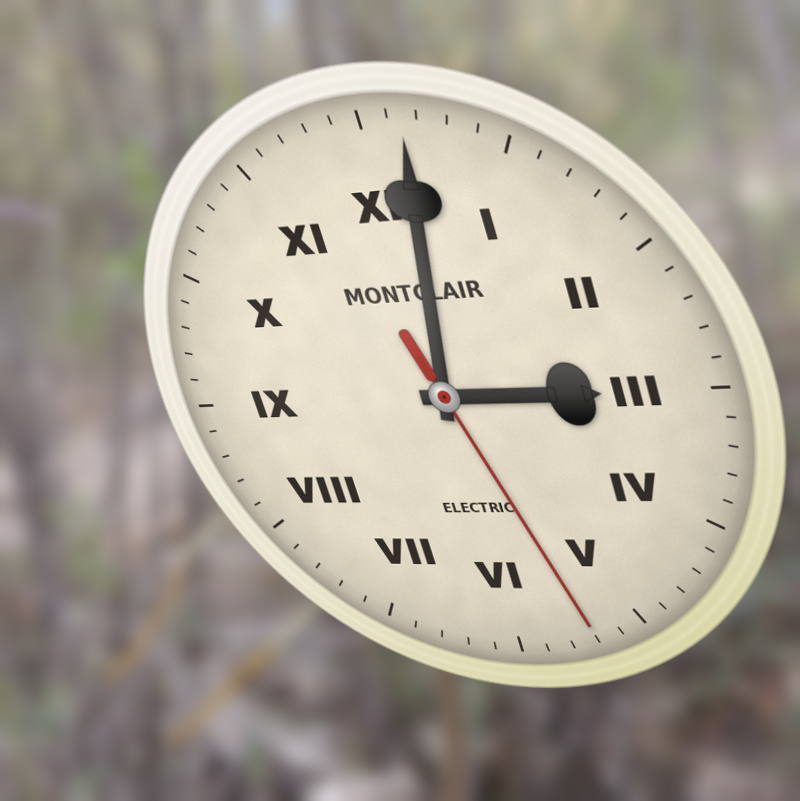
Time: **3:01:27**
